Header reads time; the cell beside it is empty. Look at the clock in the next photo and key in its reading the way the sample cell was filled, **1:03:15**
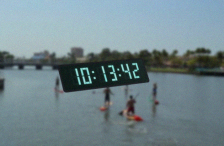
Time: **10:13:42**
